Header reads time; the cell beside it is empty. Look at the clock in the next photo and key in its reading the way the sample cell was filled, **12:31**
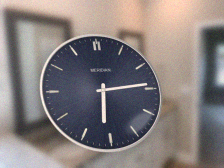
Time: **6:14**
